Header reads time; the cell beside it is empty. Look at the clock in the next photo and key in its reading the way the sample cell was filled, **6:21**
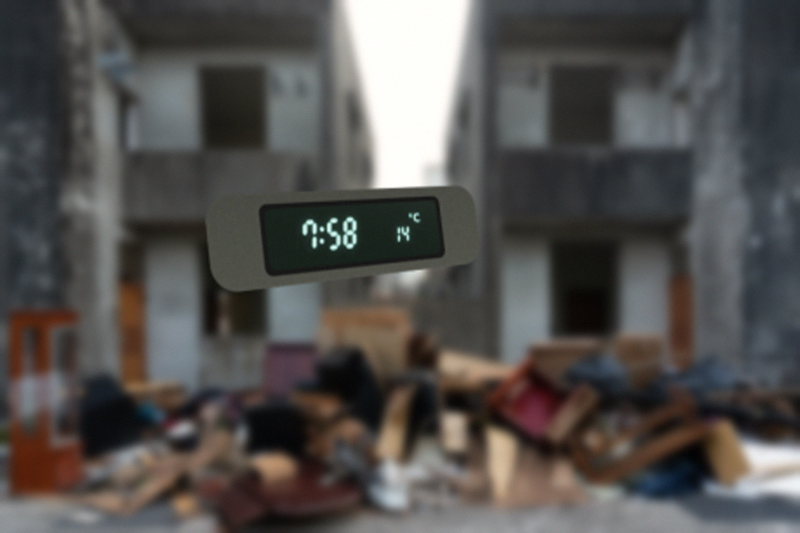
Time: **7:58**
